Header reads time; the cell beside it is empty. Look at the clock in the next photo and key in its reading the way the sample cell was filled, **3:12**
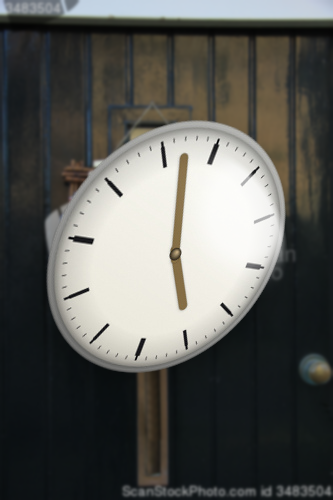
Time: **4:57**
